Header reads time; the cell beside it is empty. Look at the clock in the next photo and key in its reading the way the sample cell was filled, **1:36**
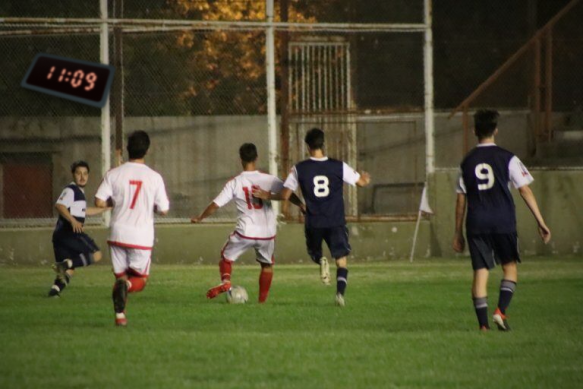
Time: **11:09**
